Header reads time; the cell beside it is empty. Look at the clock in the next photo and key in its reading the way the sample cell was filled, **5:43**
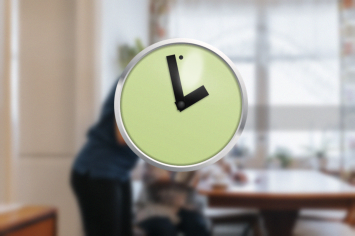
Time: **1:58**
